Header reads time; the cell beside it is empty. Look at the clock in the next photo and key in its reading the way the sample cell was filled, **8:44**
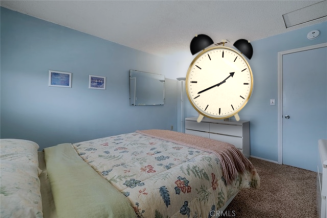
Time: **1:41**
